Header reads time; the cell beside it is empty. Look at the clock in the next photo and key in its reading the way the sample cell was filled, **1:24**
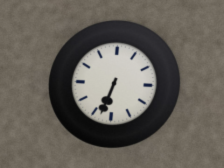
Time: **6:33**
